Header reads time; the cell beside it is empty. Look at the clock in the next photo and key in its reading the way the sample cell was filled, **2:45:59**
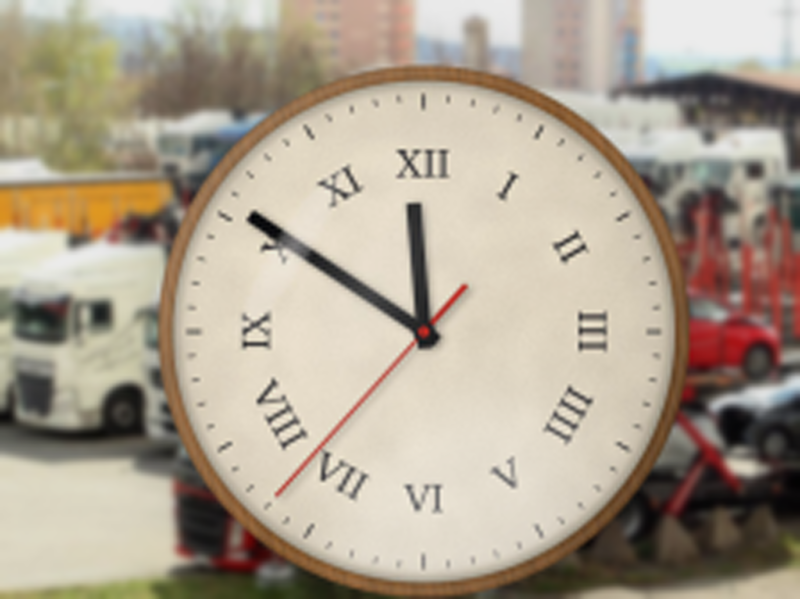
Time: **11:50:37**
